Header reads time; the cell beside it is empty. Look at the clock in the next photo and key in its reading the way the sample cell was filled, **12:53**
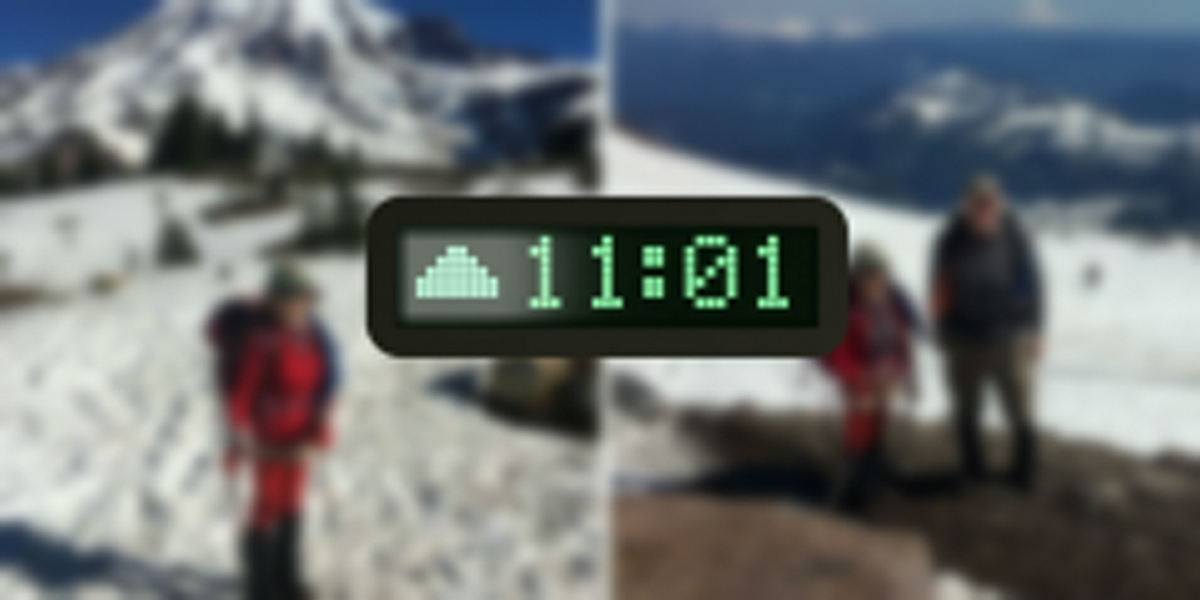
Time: **11:01**
